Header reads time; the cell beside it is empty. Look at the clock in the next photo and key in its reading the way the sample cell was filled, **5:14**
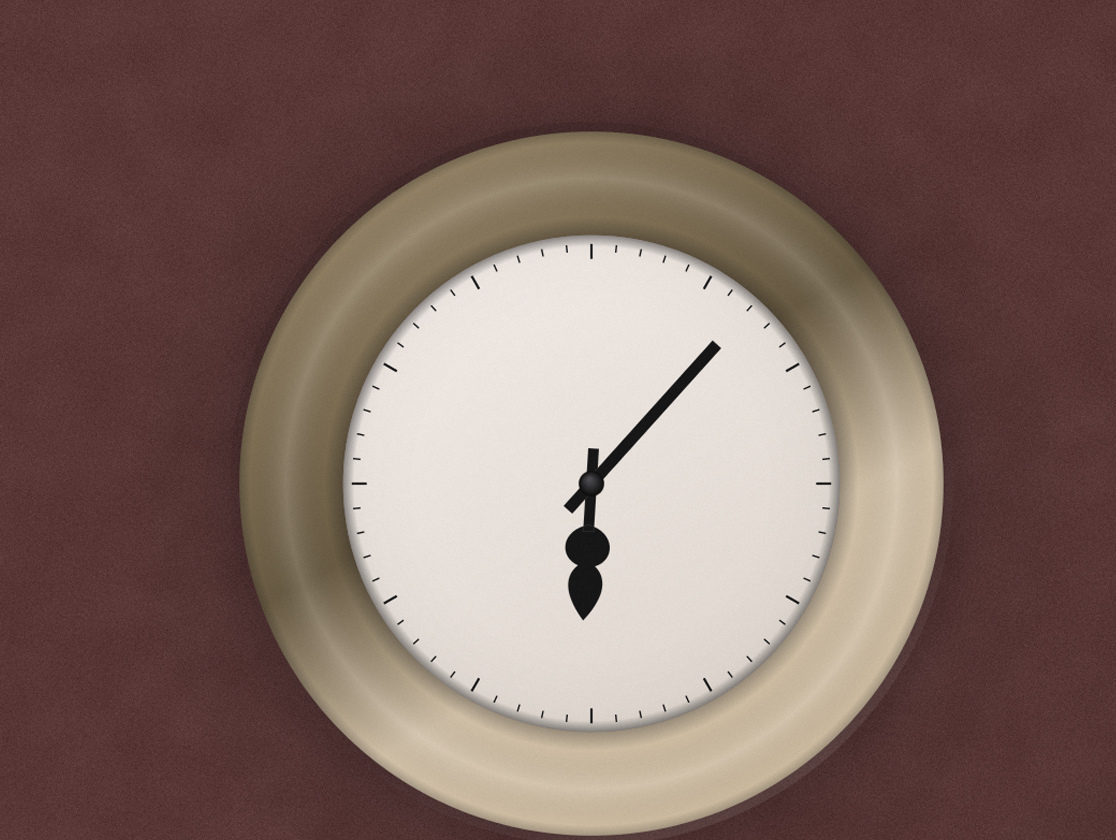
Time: **6:07**
